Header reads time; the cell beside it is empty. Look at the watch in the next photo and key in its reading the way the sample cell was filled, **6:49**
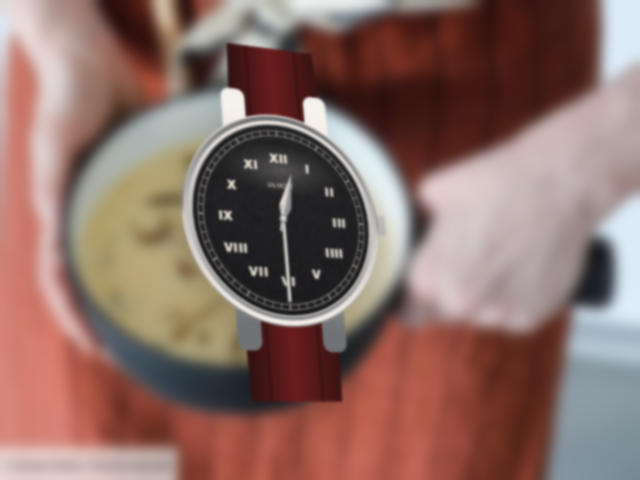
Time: **12:30**
